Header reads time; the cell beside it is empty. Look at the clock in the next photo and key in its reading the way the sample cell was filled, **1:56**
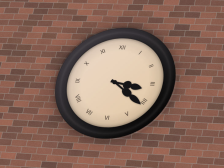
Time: **3:21**
